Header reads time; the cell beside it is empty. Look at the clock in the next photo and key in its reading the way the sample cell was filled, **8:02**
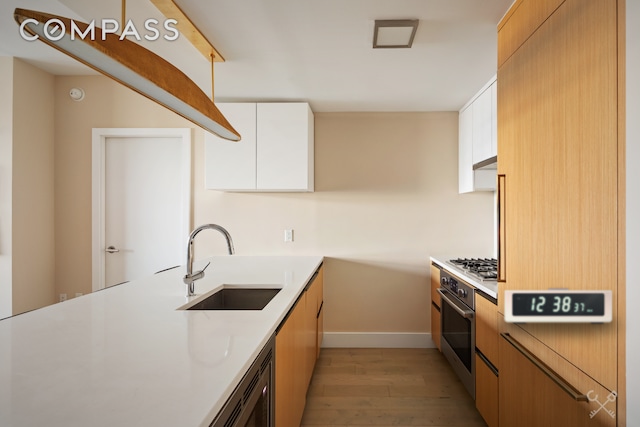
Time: **12:38**
